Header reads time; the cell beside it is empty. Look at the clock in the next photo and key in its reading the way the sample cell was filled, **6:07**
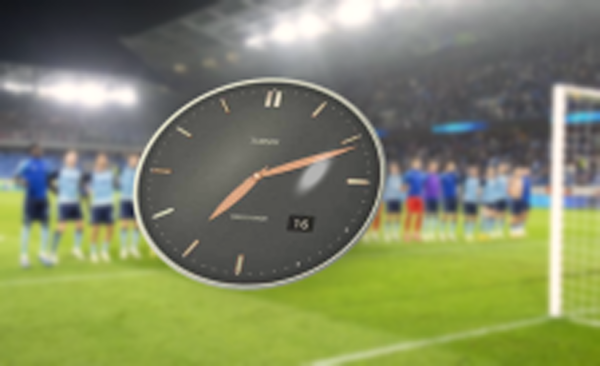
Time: **7:11**
